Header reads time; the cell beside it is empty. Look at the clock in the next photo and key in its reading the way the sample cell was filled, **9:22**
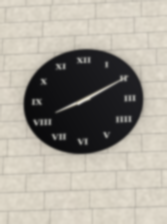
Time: **8:10**
